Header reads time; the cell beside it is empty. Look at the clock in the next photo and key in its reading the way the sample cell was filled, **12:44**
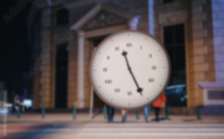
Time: **11:26**
